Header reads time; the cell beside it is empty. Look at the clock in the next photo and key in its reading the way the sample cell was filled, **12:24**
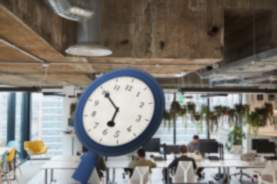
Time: **5:50**
